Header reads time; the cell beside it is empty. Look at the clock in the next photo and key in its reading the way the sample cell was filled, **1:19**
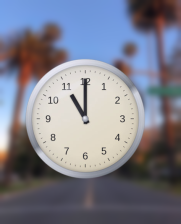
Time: **11:00**
